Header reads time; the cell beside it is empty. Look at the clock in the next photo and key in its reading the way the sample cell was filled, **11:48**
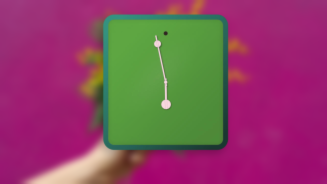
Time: **5:58**
